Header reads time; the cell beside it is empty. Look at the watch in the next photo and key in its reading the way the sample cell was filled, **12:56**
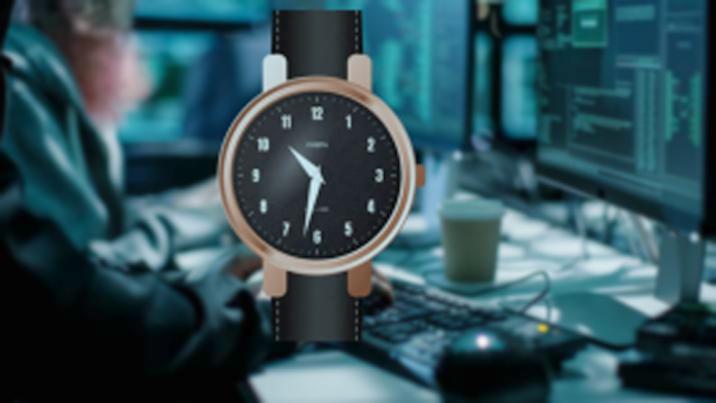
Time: **10:32**
